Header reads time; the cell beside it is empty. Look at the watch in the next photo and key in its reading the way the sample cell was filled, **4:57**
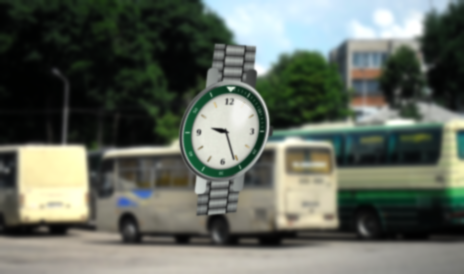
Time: **9:26**
